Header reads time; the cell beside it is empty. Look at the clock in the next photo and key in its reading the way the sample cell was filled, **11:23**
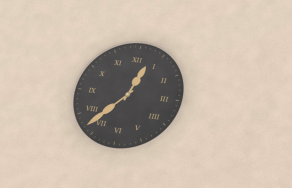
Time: **12:37**
